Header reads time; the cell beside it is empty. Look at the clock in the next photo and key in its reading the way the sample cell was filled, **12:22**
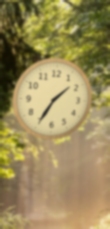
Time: **1:35**
